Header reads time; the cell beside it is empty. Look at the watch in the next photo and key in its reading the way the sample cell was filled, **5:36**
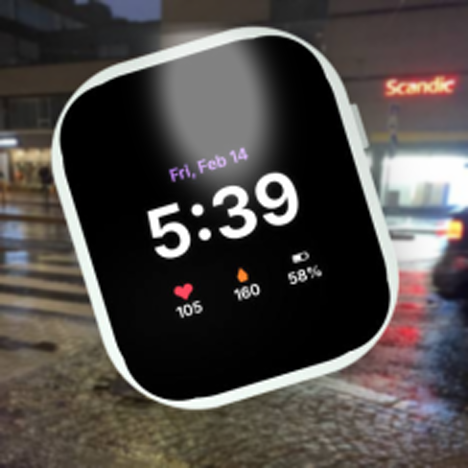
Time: **5:39**
